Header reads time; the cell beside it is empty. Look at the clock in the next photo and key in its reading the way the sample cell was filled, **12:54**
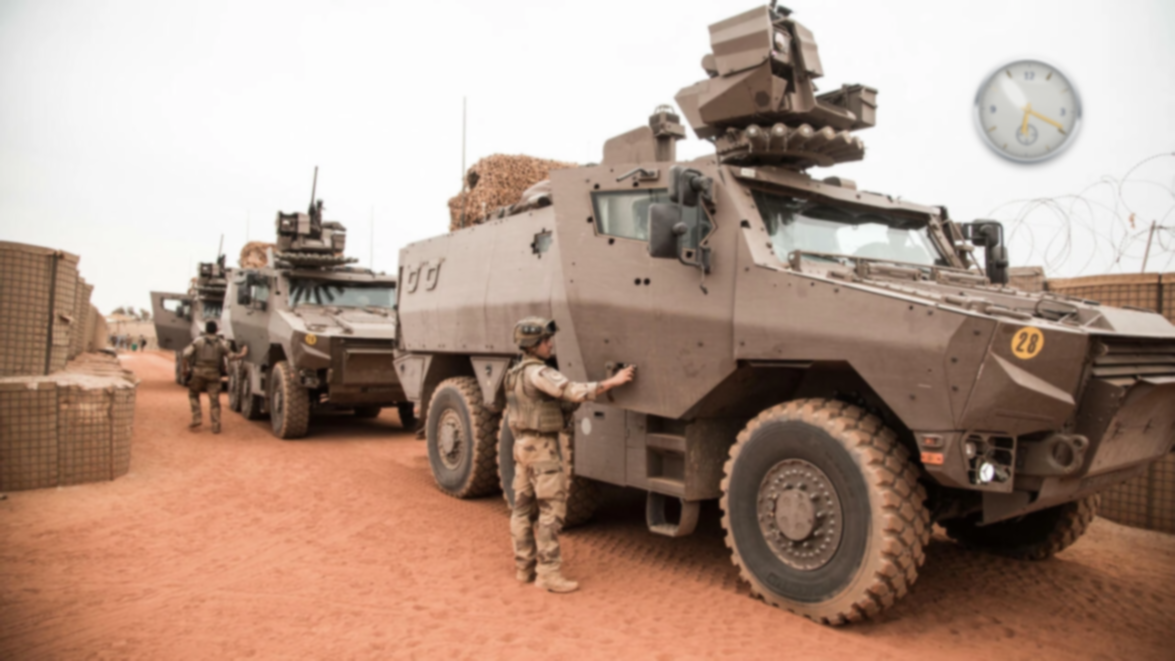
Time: **6:19**
